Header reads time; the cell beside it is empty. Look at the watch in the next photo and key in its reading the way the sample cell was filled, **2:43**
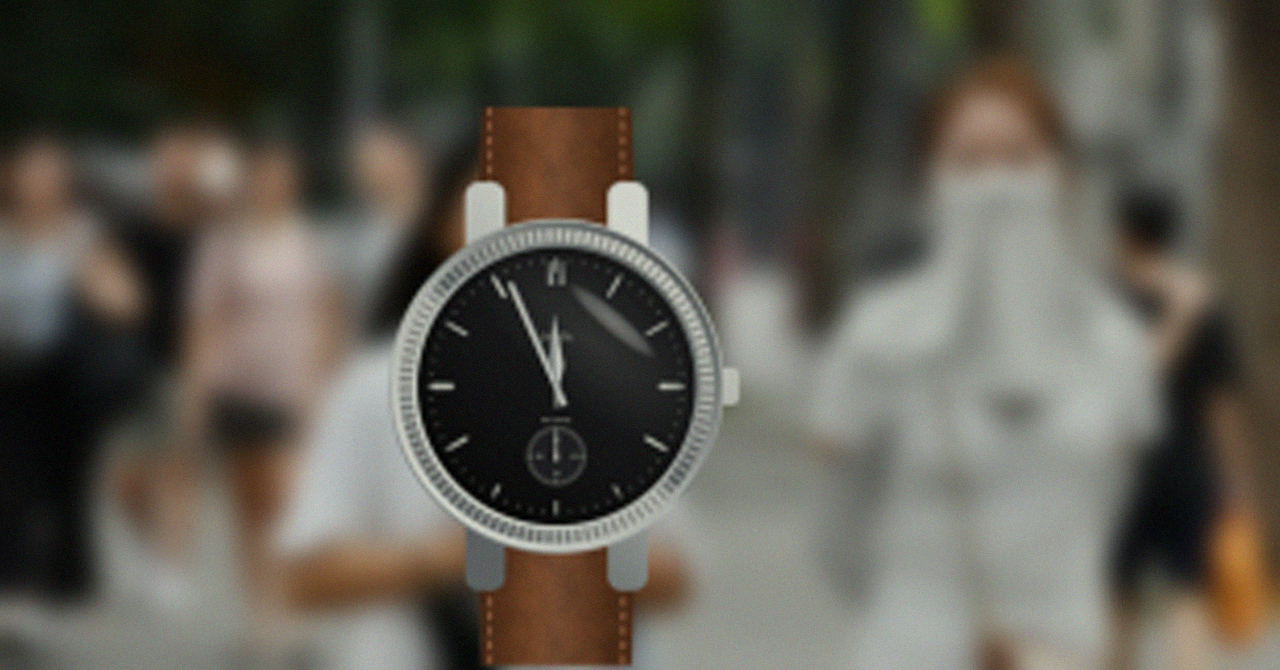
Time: **11:56**
